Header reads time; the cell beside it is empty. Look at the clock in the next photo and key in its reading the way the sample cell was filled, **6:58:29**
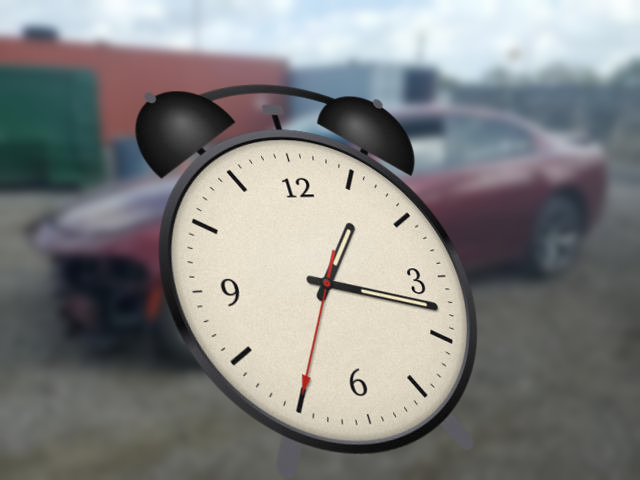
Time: **1:17:35**
